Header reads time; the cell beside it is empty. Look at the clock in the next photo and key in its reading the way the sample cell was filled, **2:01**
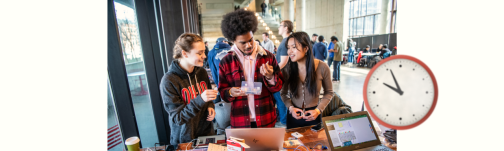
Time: **9:56**
